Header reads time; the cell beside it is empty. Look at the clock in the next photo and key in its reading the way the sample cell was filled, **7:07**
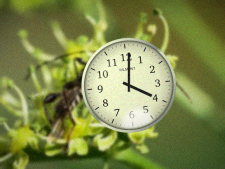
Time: **4:01**
